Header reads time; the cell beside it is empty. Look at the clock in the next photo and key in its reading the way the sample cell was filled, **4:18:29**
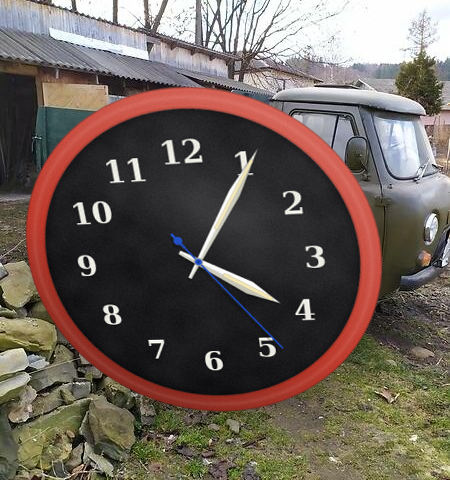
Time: **4:05:24**
